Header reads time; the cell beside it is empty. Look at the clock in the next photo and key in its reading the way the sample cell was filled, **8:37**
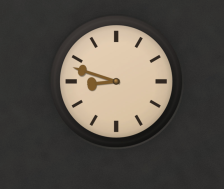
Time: **8:48**
